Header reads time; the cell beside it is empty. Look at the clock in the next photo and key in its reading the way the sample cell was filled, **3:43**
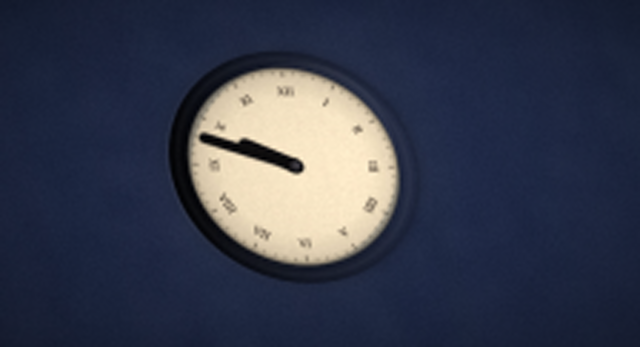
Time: **9:48**
